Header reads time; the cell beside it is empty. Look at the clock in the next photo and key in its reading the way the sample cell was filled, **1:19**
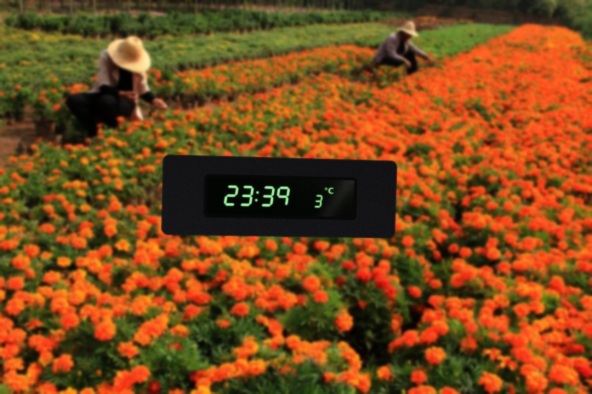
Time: **23:39**
